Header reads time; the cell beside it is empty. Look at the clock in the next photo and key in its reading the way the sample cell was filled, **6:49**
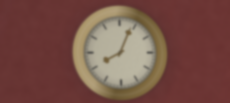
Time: **8:04**
